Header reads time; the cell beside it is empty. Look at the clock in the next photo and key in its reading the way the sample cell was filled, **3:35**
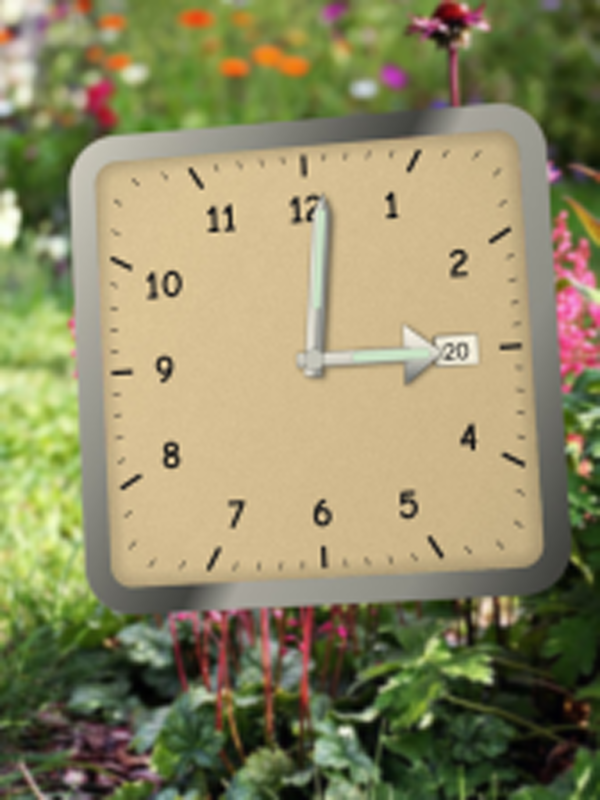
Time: **3:01**
